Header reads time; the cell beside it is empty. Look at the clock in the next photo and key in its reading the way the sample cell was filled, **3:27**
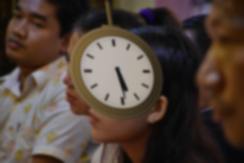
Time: **5:29**
